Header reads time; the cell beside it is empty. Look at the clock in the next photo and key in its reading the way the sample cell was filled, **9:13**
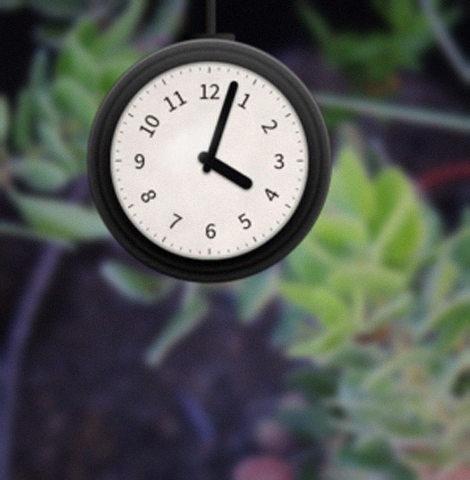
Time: **4:03**
